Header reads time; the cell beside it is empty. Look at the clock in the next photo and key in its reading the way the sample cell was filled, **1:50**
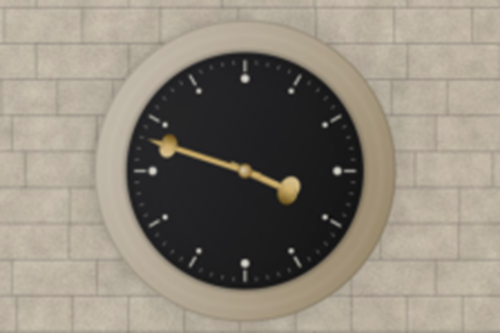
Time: **3:48**
